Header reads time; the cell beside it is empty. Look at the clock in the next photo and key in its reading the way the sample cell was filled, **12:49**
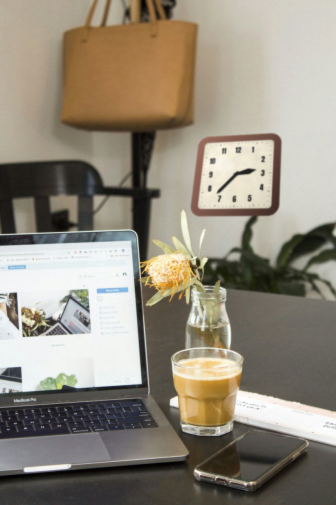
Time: **2:37**
